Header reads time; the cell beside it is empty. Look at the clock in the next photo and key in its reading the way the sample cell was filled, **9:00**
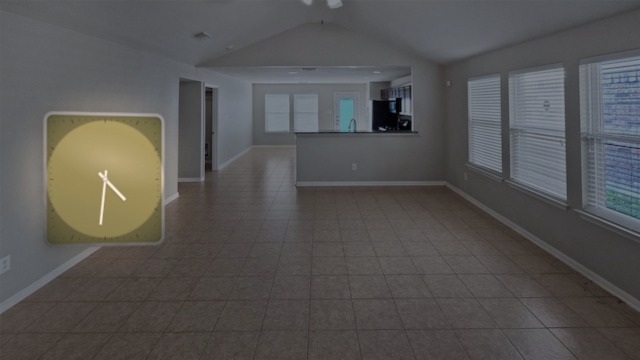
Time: **4:31**
